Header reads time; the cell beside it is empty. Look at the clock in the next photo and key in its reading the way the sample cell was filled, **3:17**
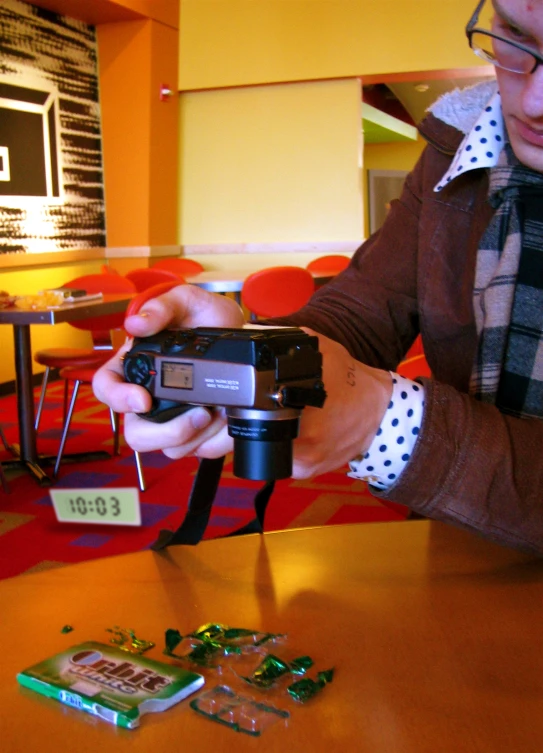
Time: **10:03**
